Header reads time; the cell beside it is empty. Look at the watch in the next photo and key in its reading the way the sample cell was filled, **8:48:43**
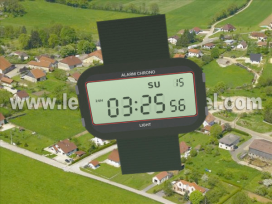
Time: **3:25:56**
